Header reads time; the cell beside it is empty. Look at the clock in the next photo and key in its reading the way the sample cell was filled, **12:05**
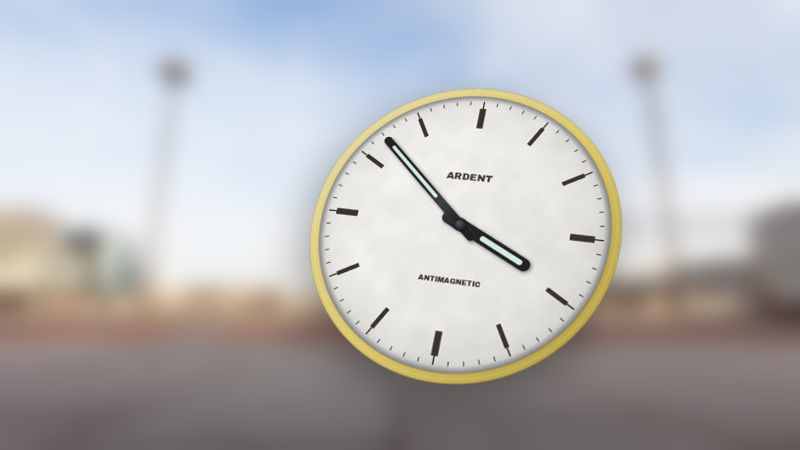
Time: **3:52**
